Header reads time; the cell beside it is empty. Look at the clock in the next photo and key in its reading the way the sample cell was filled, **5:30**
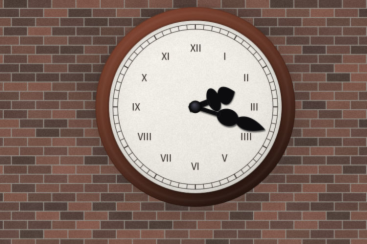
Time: **2:18**
